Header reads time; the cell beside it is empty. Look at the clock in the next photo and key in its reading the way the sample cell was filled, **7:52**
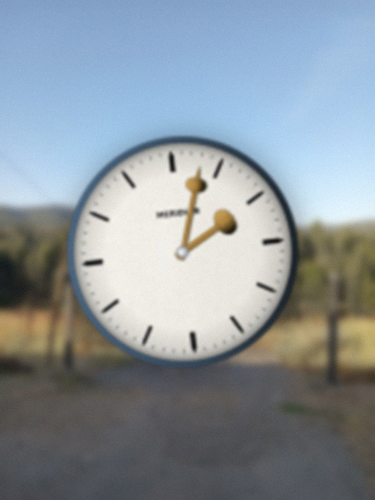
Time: **2:03**
